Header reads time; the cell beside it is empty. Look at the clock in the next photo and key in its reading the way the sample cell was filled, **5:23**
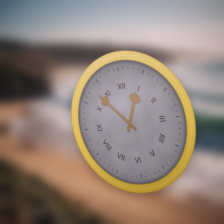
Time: **12:53**
